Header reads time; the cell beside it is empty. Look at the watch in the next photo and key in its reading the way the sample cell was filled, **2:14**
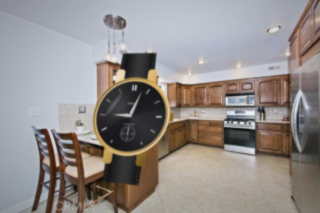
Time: **9:03**
